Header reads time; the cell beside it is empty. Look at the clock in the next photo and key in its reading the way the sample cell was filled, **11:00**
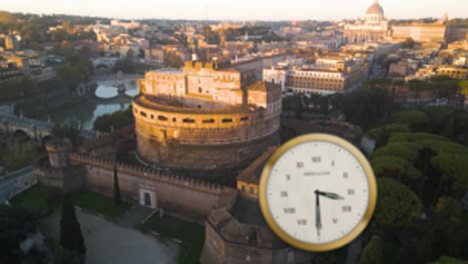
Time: **3:30**
